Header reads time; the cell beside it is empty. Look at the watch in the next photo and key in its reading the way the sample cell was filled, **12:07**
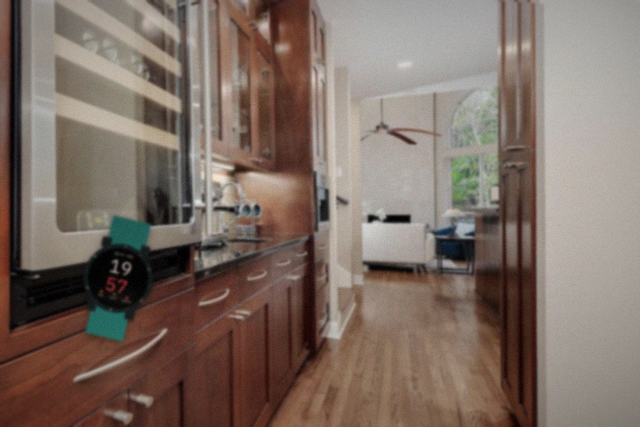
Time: **19:57**
